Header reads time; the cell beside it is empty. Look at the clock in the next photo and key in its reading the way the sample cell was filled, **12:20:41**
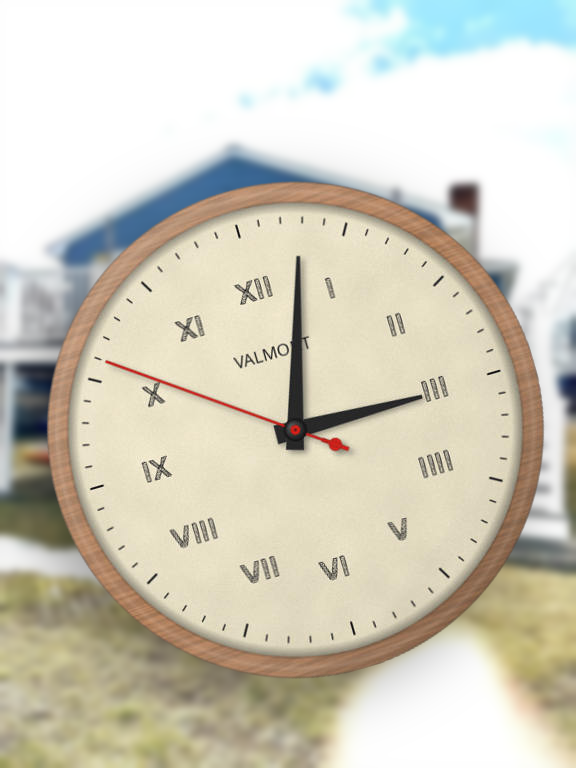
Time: **3:02:51**
